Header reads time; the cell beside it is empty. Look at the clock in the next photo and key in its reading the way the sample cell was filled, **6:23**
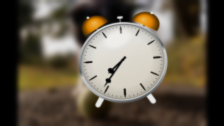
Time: **7:36**
